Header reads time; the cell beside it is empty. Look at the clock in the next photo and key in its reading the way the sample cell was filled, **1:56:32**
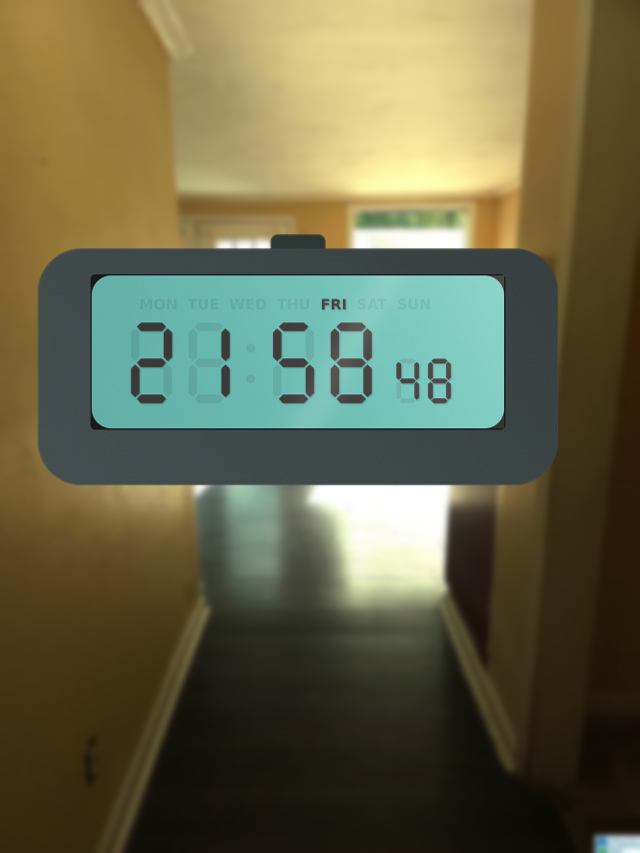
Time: **21:58:48**
